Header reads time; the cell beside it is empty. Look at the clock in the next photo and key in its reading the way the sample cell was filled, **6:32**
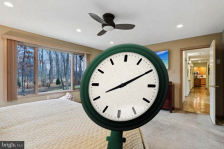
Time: **8:10**
